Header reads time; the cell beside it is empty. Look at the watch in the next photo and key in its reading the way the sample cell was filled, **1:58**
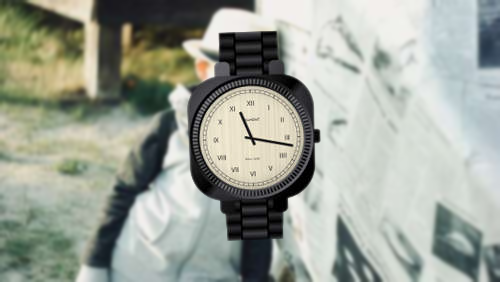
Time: **11:17**
